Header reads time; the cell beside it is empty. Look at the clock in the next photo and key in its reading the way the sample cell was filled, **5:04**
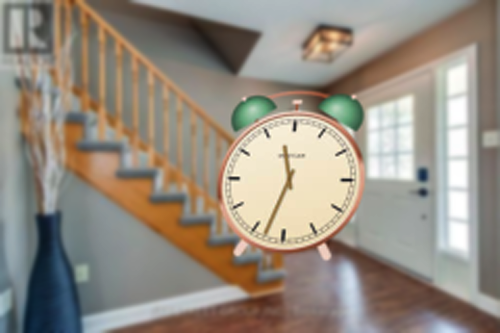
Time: **11:33**
